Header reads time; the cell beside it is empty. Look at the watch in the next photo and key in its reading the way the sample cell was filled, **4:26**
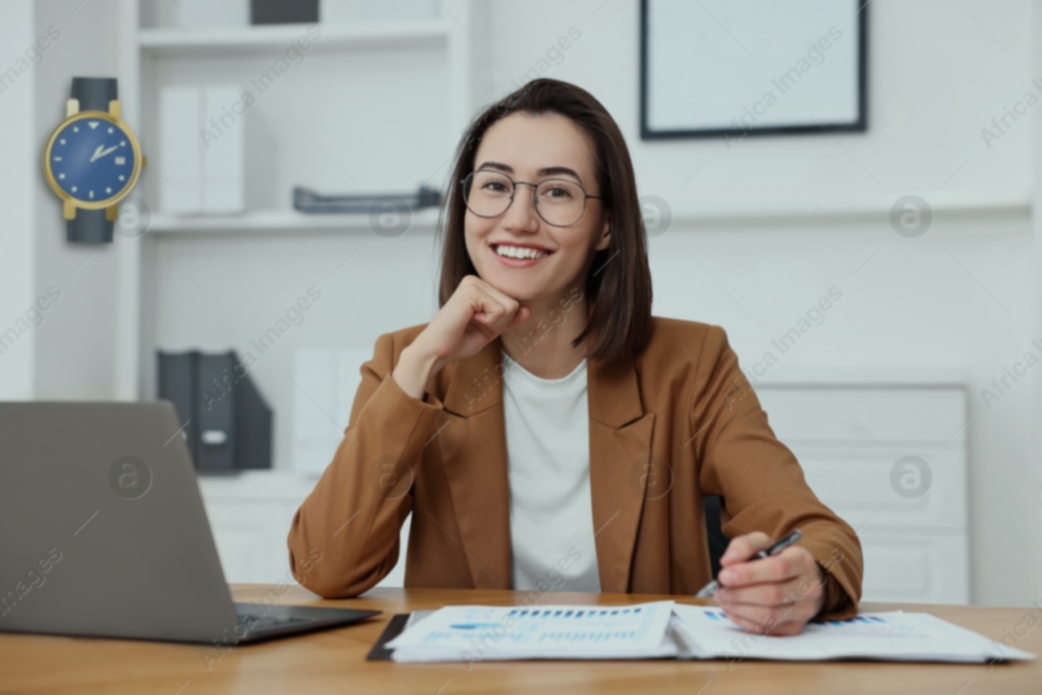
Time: **1:10**
